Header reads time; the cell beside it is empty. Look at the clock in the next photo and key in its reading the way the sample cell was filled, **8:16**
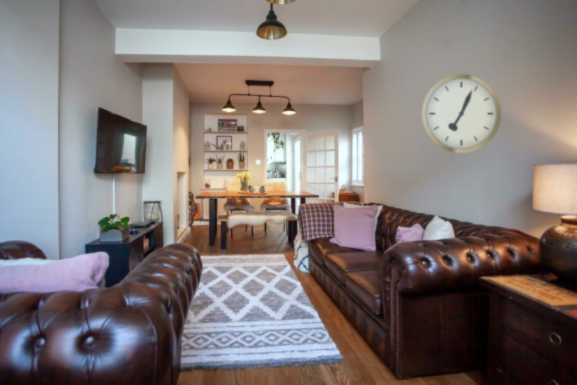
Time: **7:04**
